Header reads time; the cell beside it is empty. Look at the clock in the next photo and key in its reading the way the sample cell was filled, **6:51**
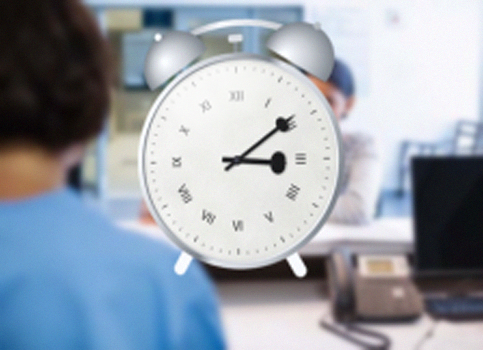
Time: **3:09**
